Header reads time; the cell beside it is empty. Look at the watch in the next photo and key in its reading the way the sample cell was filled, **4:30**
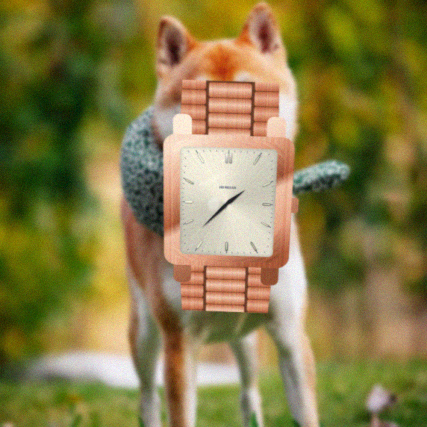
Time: **1:37**
